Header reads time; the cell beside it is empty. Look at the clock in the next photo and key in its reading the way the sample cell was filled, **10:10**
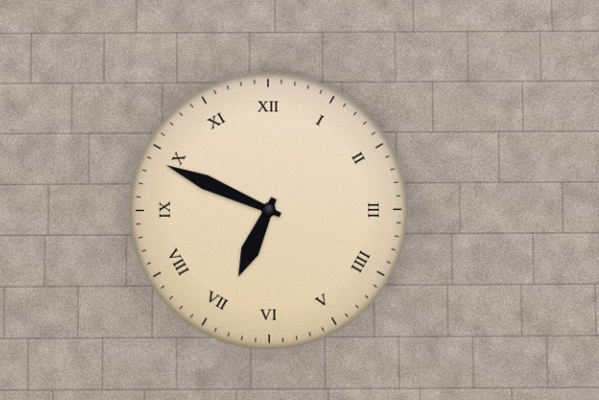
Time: **6:49**
